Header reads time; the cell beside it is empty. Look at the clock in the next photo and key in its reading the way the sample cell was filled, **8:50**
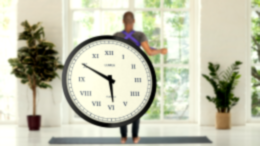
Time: **5:50**
